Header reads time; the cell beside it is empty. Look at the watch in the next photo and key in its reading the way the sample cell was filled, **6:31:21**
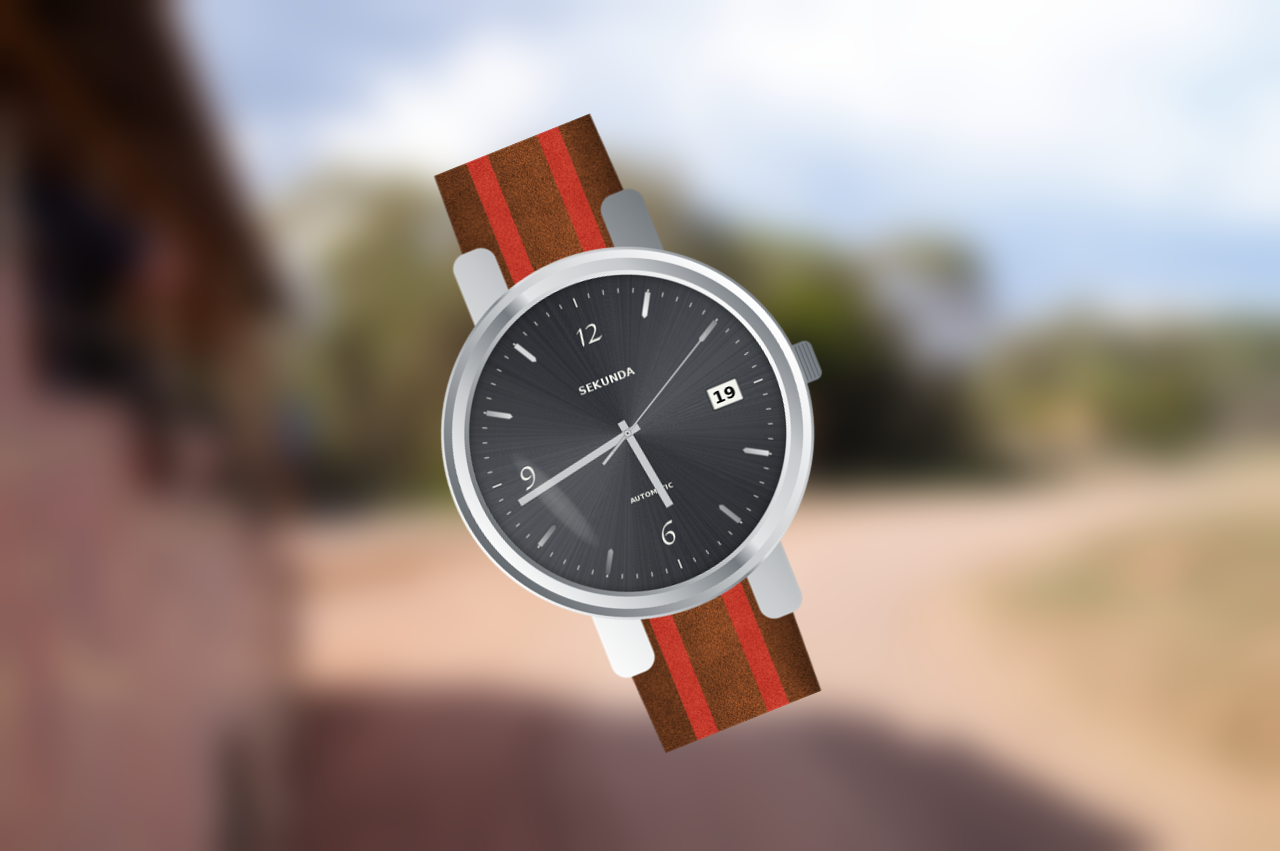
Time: **5:43:10**
